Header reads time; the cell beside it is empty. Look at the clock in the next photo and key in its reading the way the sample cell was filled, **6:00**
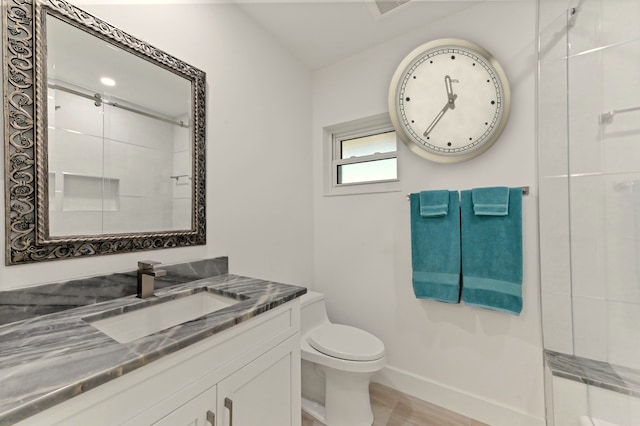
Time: **11:36**
